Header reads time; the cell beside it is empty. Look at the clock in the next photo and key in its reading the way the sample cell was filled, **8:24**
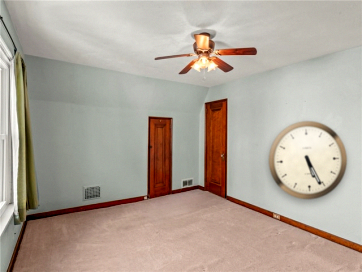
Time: **5:26**
